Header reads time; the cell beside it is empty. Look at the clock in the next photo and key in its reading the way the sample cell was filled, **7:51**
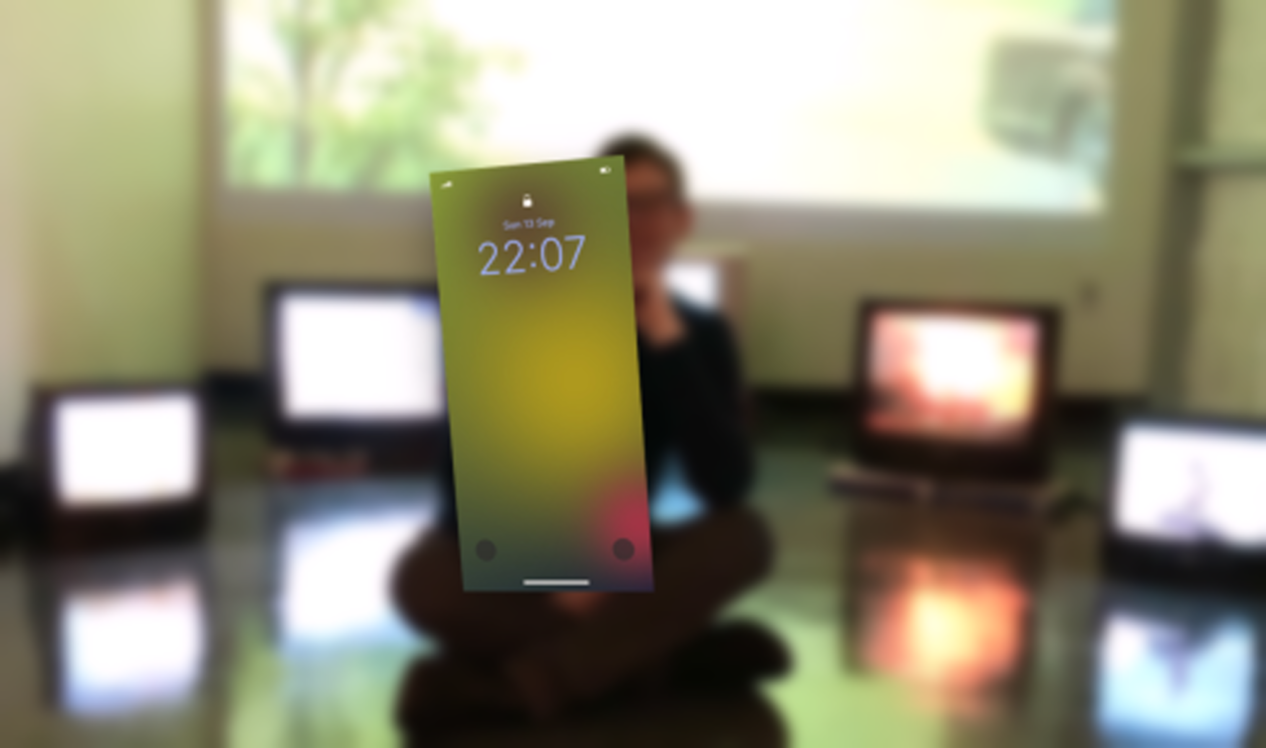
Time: **22:07**
